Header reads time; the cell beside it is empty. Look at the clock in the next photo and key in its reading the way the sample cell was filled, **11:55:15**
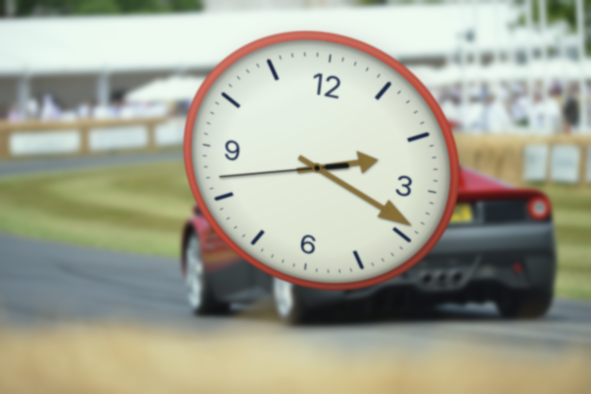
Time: **2:18:42**
